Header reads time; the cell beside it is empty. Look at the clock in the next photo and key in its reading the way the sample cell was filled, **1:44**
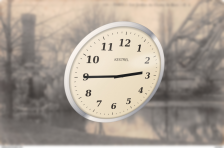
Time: **2:45**
